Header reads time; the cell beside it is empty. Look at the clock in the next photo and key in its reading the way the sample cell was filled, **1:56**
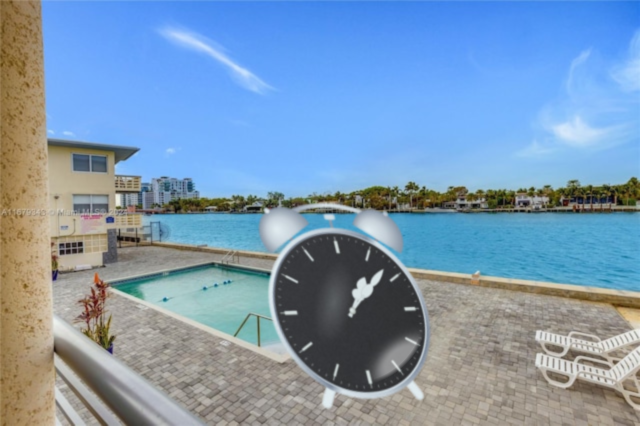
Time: **1:08**
